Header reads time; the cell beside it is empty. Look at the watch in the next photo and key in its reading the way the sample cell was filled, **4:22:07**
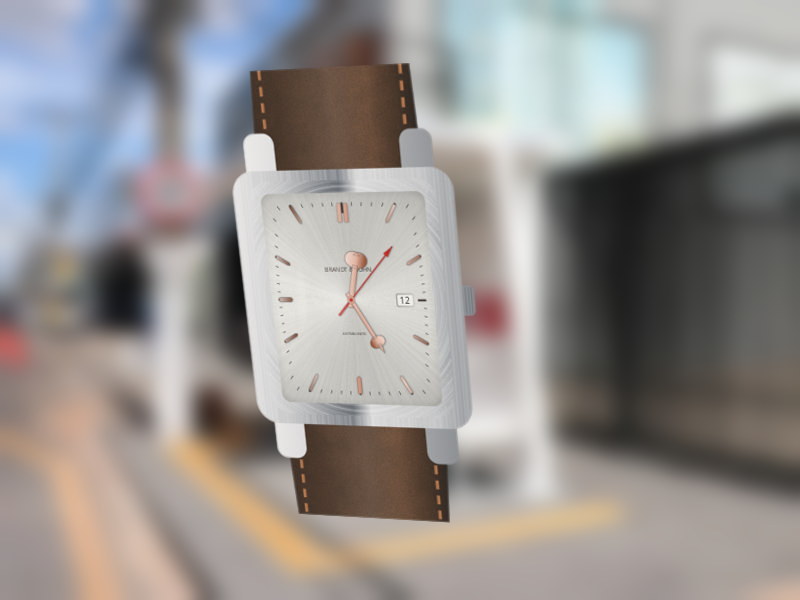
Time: **12:25:07**
